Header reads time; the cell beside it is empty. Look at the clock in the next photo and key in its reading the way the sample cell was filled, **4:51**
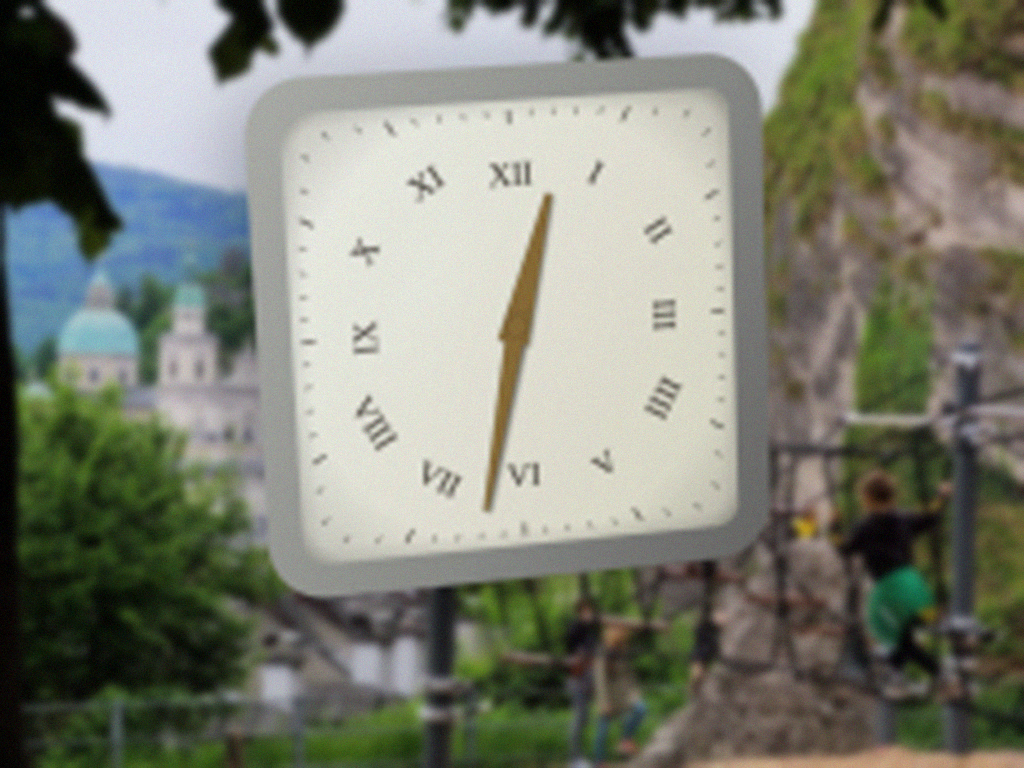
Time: **12:32**
